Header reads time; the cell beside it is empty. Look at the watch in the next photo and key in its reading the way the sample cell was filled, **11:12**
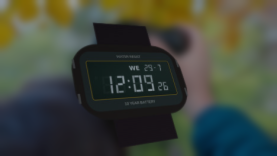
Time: **12:09**
